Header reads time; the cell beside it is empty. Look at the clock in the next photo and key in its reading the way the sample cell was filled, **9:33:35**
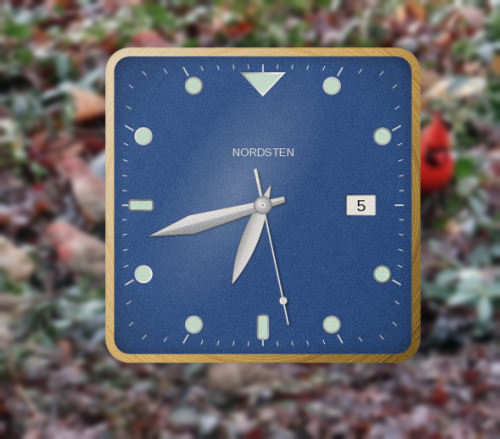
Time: **6:42:28**
